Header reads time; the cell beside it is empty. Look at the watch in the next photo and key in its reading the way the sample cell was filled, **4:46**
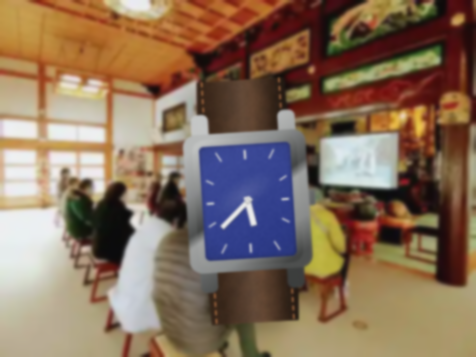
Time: **5:38**
